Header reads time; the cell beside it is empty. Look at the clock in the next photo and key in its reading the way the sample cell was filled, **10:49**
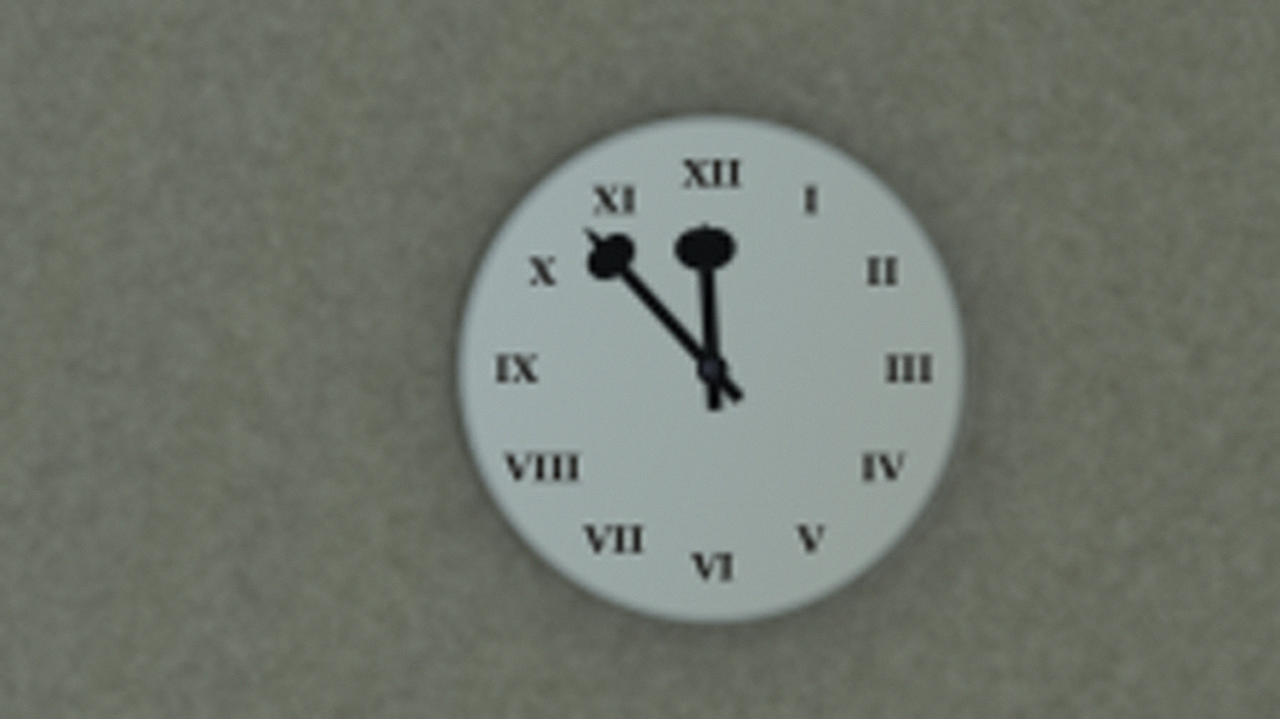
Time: **11:53**
